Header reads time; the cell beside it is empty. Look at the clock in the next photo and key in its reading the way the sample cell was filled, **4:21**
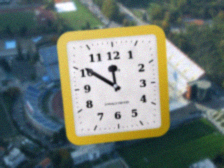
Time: **11:51**
